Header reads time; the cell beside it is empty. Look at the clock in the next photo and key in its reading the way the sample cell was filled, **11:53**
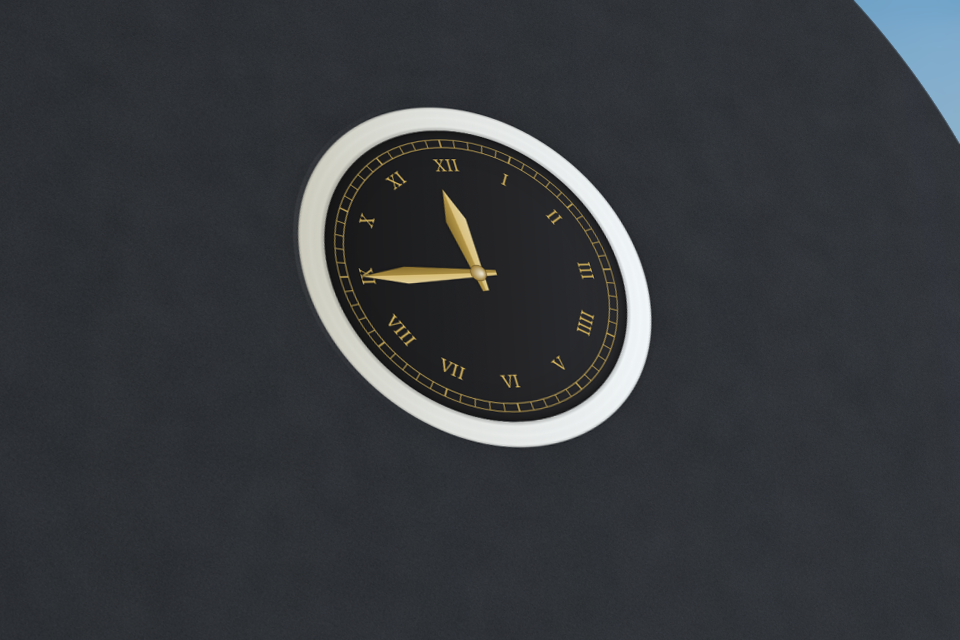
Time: **11:45**
